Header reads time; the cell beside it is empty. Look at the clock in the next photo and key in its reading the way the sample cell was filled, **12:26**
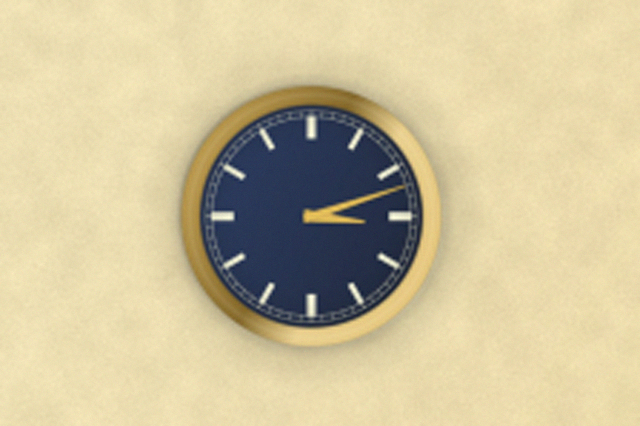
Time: **3:12**
